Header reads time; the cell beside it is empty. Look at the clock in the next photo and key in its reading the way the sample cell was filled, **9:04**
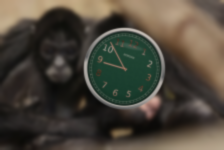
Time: **8:52**
